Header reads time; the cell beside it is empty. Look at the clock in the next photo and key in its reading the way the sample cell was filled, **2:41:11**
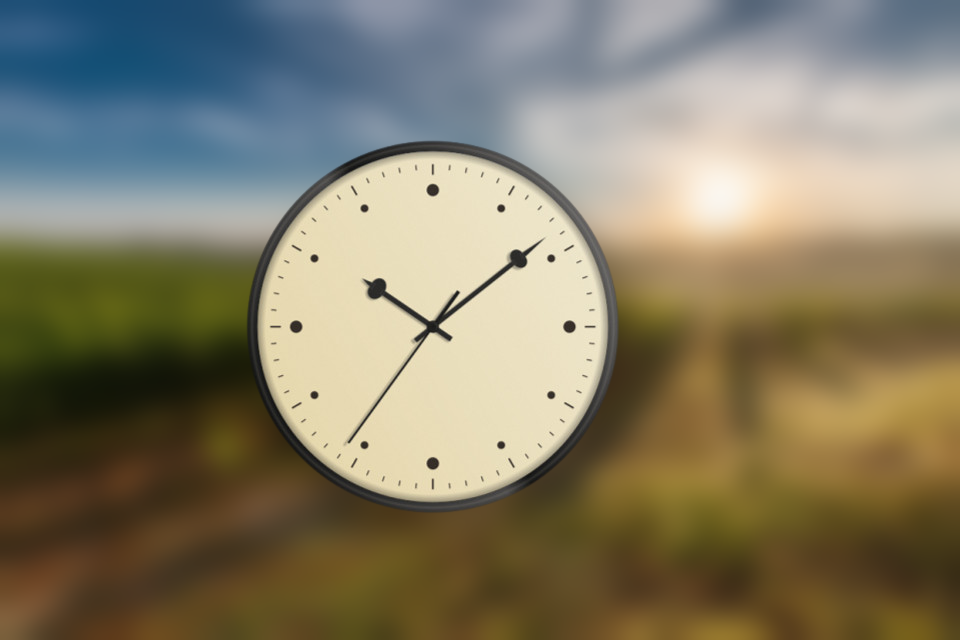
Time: **10:08:36**
